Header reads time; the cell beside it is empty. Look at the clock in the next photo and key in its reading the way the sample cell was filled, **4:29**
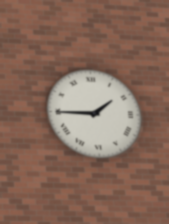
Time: **1:45**
